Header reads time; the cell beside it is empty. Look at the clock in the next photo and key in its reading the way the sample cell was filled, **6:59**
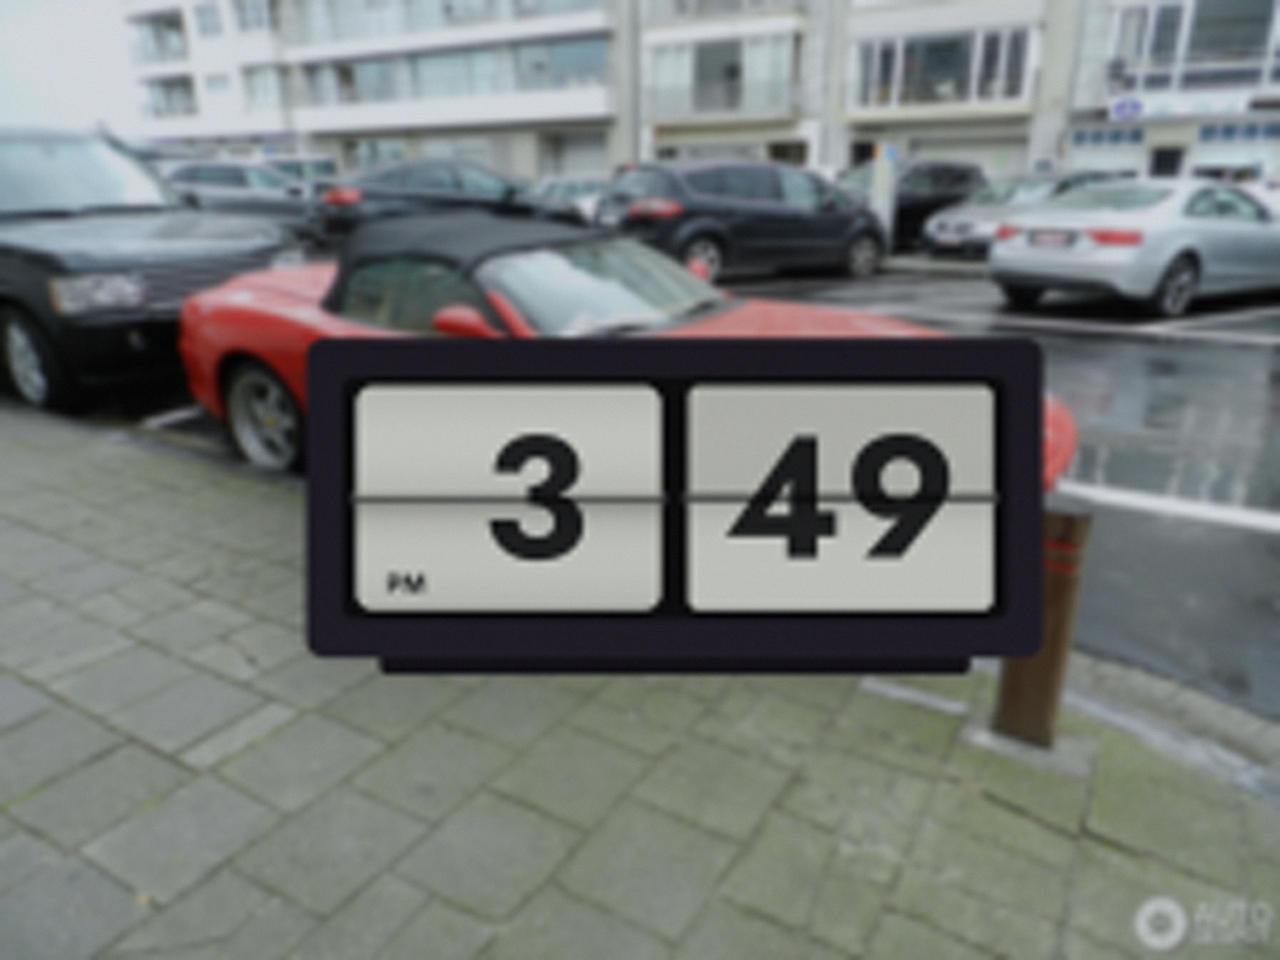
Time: **3:49**
